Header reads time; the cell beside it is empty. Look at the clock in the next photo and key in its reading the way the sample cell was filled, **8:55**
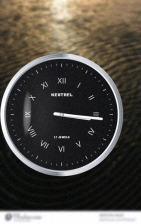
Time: **3:16**
